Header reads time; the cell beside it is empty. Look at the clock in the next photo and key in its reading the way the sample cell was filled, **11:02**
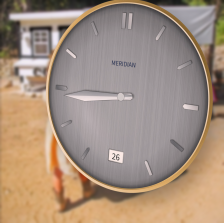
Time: **8:44**
